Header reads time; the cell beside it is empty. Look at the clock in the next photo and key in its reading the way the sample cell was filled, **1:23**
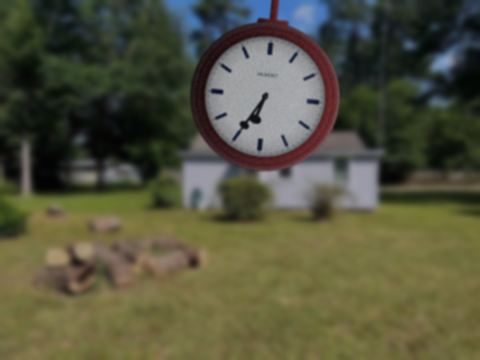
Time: **6:35**
